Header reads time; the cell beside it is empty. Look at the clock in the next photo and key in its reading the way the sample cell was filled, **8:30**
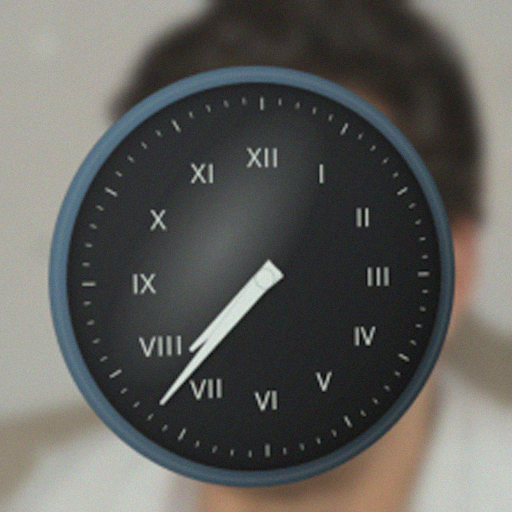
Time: **7:37**
